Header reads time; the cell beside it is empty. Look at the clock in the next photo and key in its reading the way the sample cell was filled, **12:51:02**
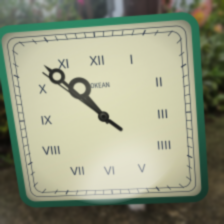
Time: **10:52:52**
